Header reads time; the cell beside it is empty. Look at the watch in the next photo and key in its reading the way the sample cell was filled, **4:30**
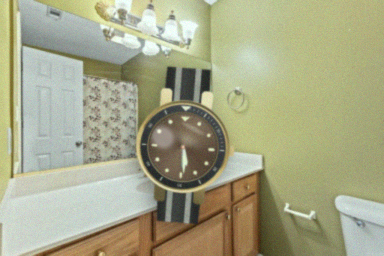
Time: **5:29**
